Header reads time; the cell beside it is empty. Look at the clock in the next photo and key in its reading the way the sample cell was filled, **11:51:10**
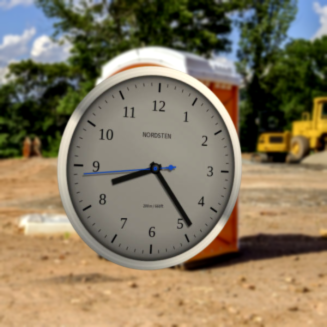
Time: **8:23:44**
